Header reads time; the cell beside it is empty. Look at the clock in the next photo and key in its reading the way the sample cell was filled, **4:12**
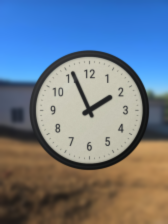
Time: **1:56**
